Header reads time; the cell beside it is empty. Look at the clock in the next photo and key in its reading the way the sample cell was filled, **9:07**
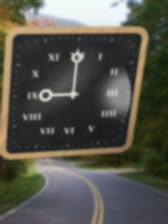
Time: **9:00**
